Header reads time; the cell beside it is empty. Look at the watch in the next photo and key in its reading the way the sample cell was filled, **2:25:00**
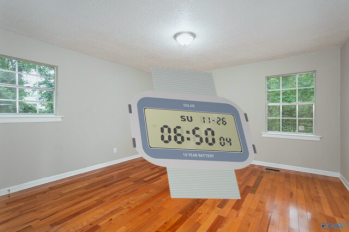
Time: **6:50:04**
